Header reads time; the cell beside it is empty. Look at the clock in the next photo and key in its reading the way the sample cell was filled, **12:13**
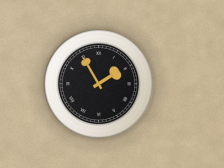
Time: **1:55**
